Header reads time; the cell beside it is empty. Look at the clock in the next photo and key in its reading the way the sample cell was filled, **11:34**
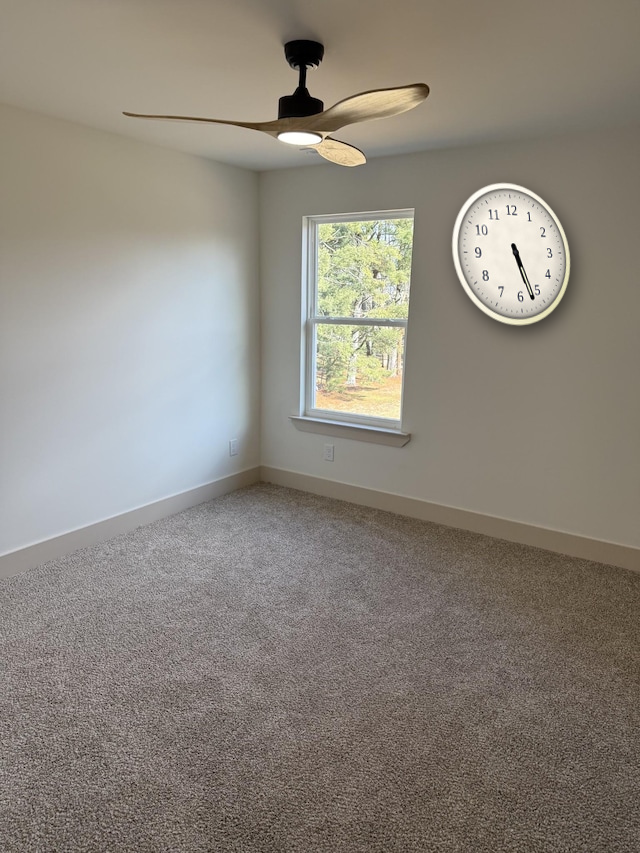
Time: **5:27**
